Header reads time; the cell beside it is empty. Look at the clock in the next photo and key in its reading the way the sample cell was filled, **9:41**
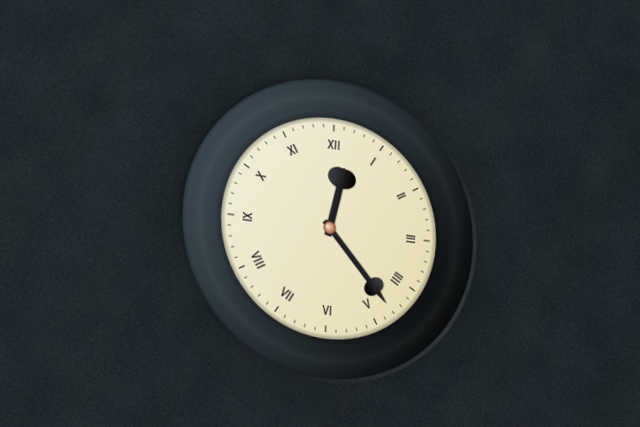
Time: **12:23**
